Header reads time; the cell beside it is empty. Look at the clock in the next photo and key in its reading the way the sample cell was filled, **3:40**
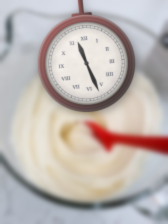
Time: **11:27**
